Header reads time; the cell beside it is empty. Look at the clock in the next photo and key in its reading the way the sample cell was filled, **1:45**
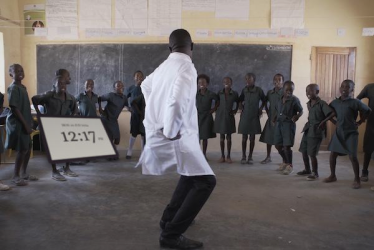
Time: **12:17**
